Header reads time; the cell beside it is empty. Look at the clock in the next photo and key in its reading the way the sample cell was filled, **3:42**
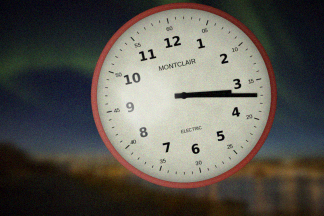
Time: **3:17**
